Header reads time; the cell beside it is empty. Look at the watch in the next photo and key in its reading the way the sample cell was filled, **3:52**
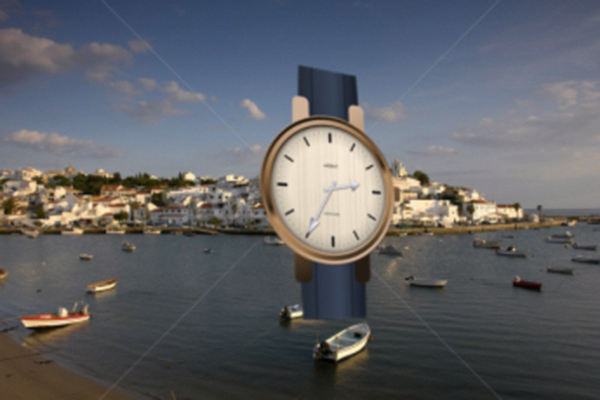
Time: **2:35**
